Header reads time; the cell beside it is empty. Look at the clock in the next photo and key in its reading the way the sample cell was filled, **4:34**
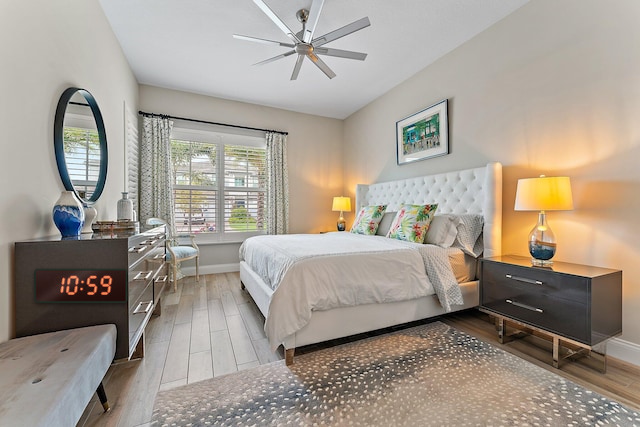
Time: **10:59**
